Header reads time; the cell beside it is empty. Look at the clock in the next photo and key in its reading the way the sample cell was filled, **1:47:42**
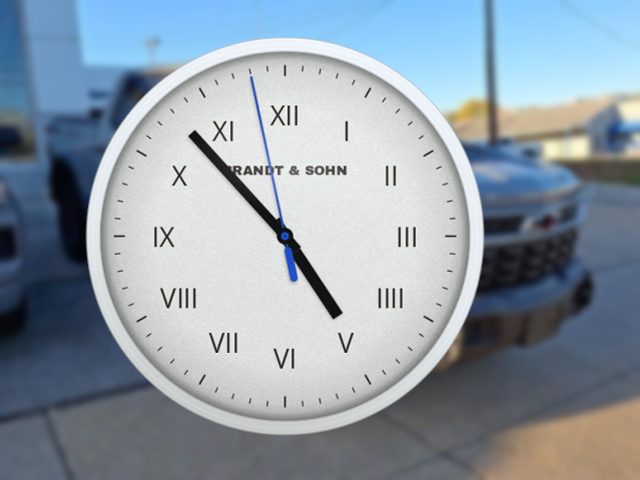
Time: **4:52:58**
